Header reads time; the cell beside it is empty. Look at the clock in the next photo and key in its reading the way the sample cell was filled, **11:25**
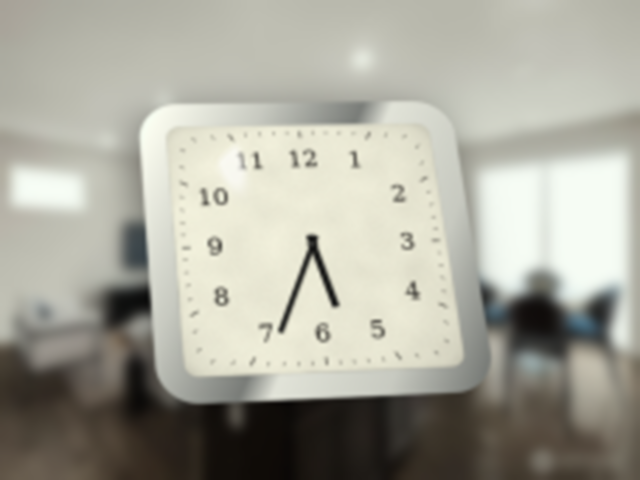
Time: **5:34**
